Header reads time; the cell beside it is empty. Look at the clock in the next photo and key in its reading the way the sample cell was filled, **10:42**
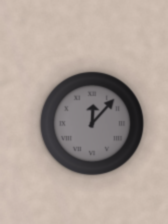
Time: **12:07**
